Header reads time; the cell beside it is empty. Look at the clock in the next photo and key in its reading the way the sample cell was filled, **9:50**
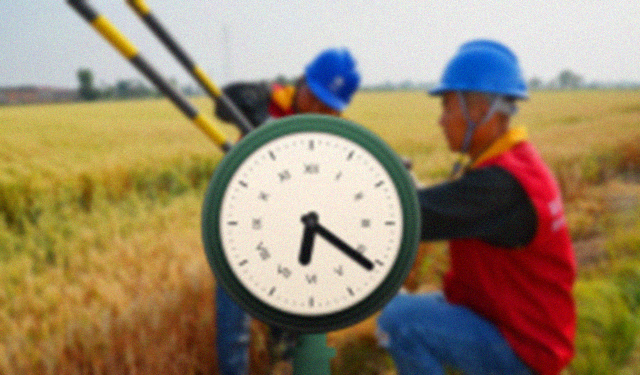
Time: **6:21**
